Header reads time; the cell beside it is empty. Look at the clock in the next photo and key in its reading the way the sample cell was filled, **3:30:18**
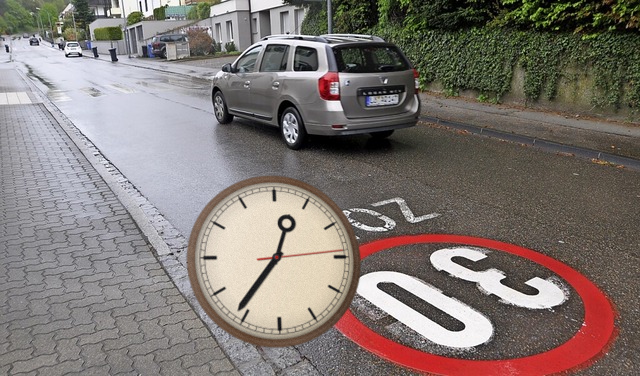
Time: **12:36:14**
